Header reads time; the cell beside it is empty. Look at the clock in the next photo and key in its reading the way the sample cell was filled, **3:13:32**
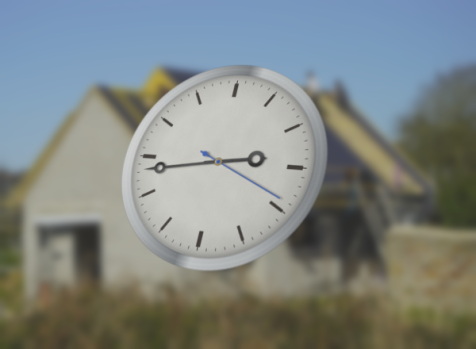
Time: **2:43:19**
